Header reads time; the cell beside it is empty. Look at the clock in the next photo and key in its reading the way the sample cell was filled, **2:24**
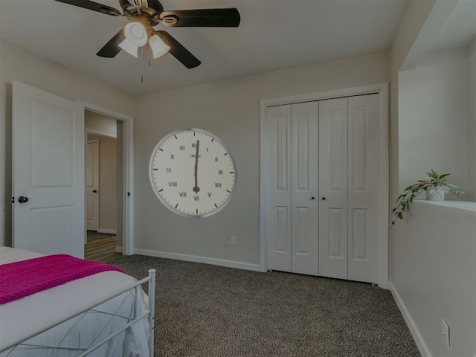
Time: **6:01**
